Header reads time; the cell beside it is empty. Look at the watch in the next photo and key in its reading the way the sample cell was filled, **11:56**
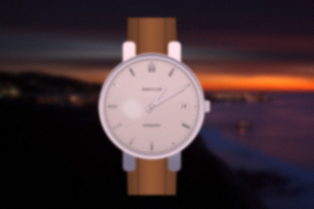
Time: **1:10**
